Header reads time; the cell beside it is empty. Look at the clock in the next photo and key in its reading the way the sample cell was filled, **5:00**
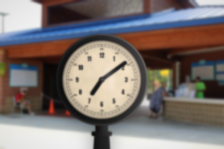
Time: **7:09**
